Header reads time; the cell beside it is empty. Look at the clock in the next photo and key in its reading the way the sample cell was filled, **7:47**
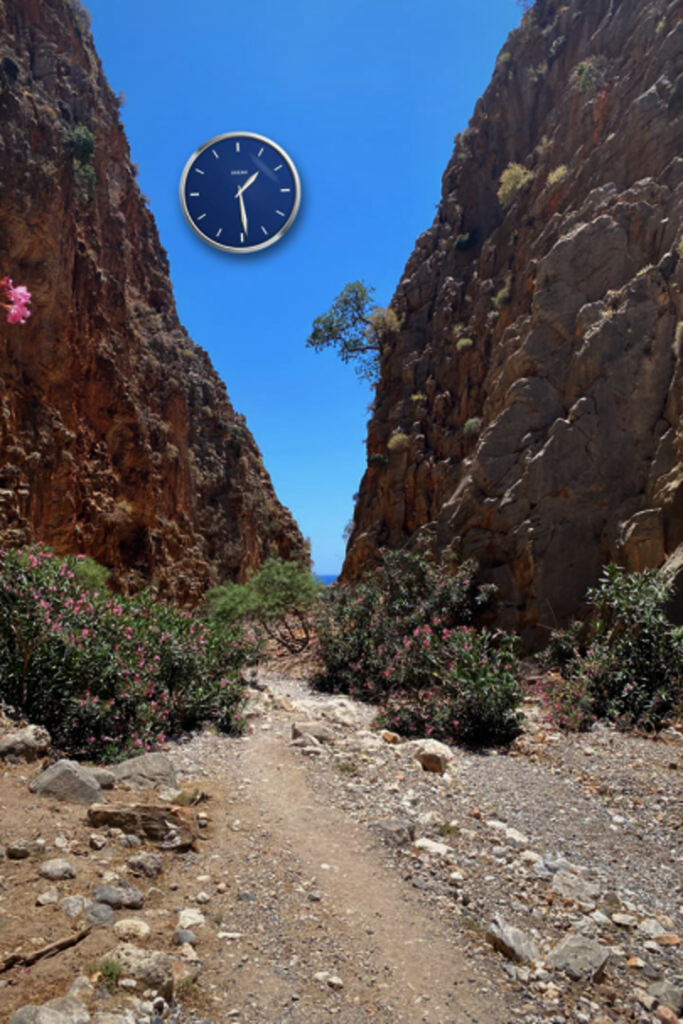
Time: **1:29**
